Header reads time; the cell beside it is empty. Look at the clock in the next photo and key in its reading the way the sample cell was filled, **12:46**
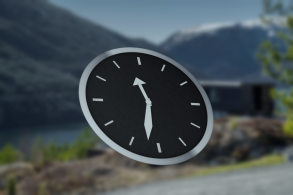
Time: **11:32**
